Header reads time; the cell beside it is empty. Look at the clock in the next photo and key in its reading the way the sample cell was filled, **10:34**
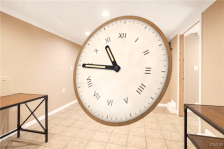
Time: **10:45**
